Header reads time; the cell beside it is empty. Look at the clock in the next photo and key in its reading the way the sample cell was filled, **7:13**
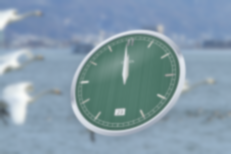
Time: **11:59**
